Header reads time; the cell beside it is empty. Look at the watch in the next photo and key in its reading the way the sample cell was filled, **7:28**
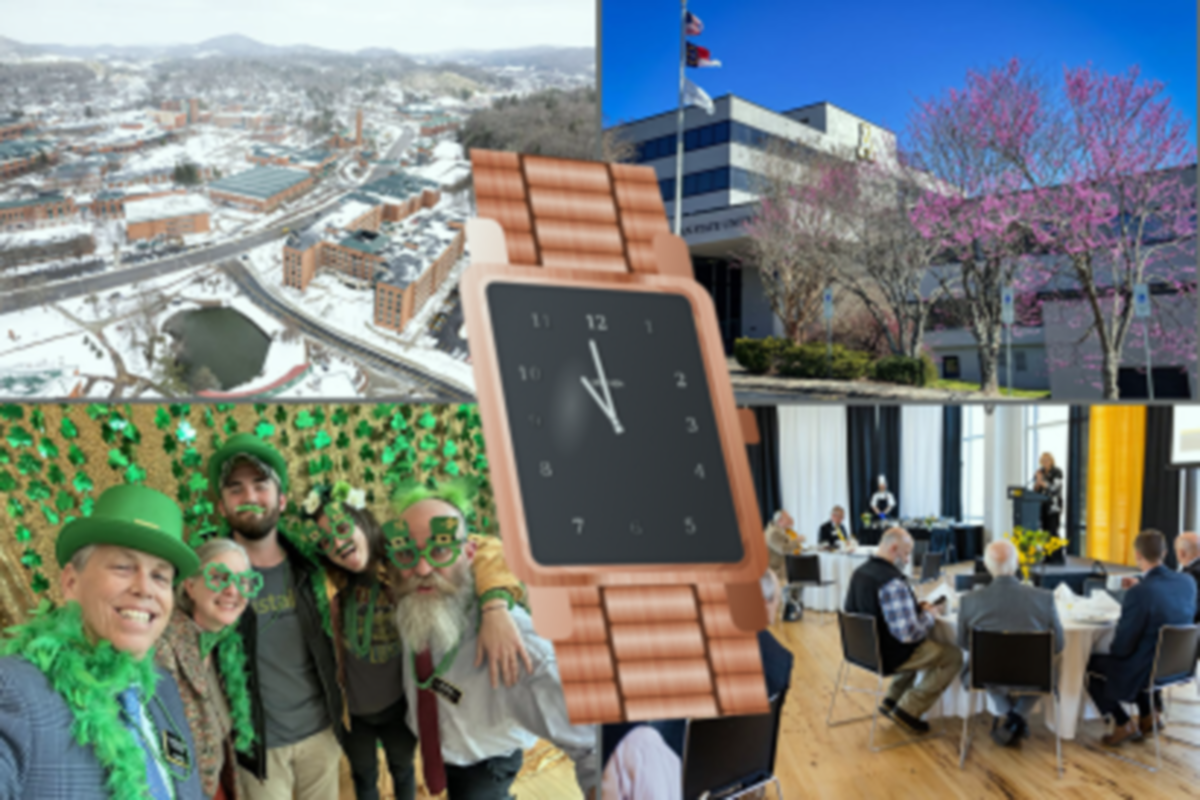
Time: **10:59**
